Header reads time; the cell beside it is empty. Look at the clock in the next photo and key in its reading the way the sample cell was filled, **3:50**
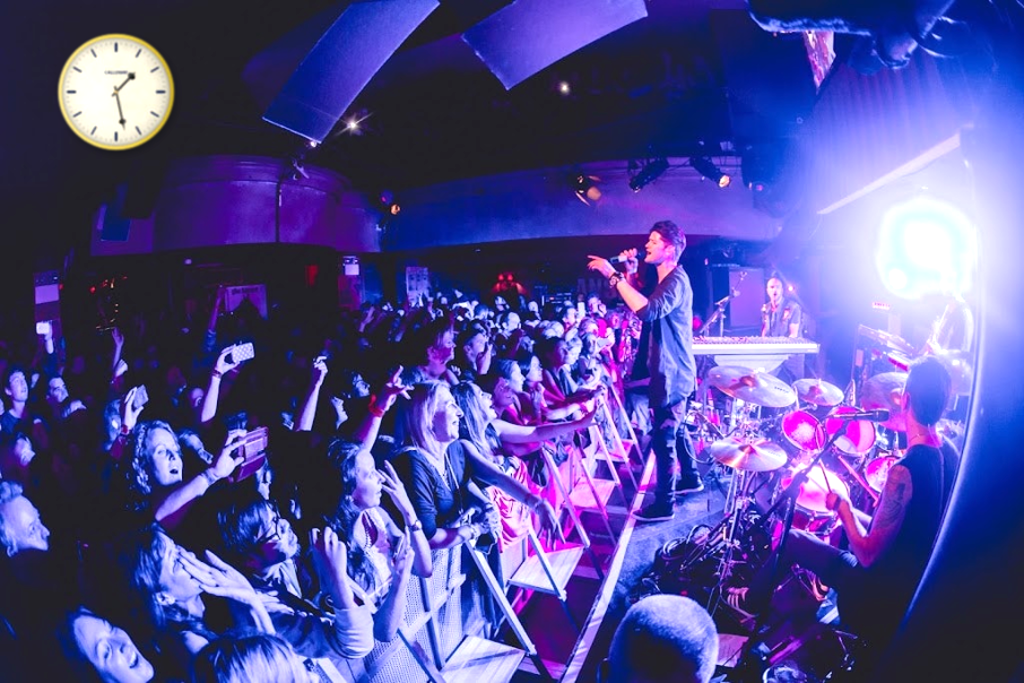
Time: **1:28**
